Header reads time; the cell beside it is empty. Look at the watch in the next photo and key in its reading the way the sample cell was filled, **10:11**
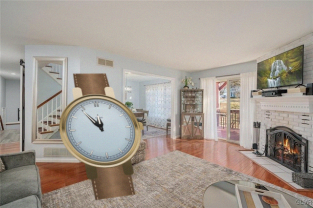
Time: **11:54**
